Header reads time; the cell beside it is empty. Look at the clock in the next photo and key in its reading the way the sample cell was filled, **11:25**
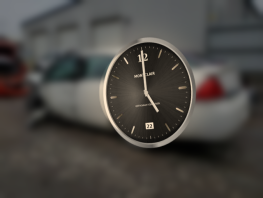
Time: **5:00**
